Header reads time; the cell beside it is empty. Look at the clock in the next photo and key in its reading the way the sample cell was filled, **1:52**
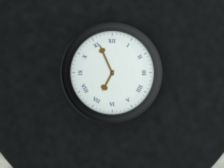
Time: **6:56**
